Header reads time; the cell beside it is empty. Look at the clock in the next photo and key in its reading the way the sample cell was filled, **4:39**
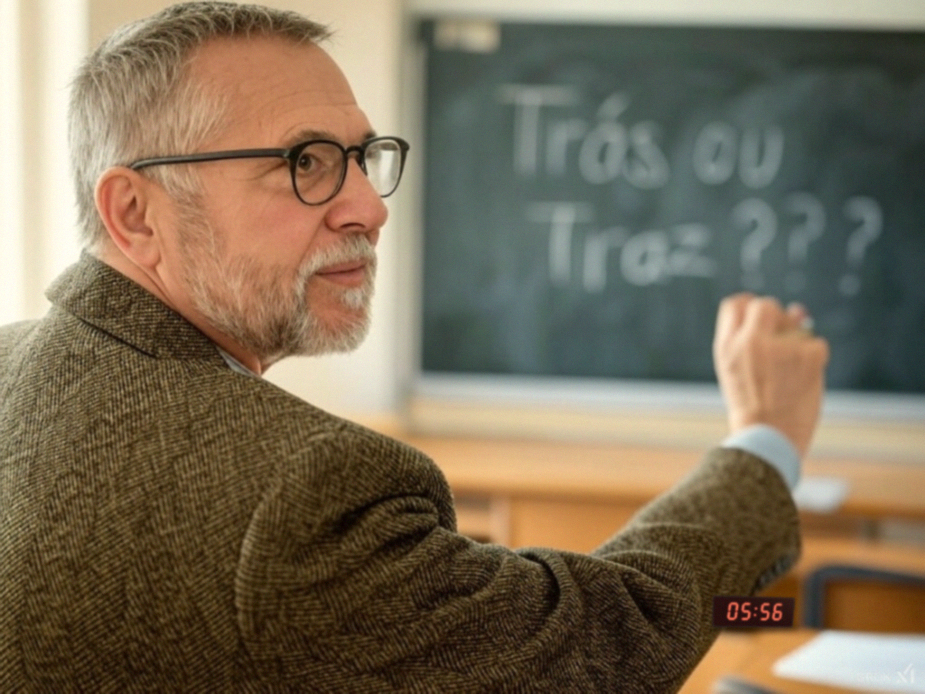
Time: **5:56**
